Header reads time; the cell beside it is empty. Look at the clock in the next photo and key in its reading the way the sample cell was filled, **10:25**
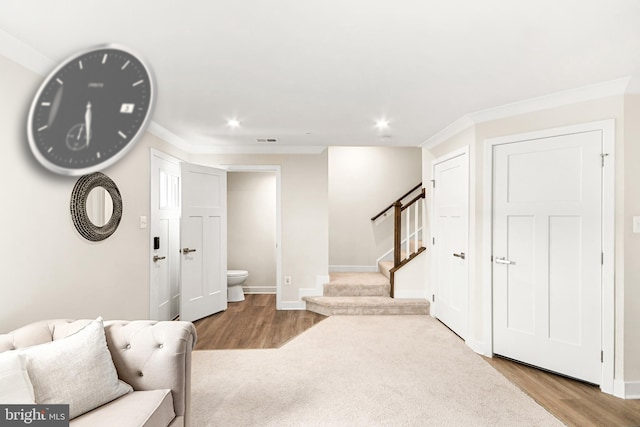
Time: **5:27**
